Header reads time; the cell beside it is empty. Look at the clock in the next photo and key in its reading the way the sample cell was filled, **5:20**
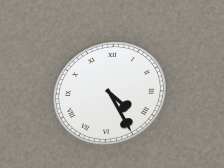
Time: **4:25**
